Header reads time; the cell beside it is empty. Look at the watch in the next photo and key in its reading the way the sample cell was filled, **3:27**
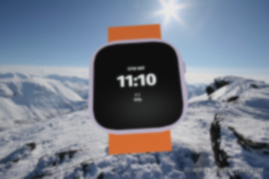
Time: **11:10**
